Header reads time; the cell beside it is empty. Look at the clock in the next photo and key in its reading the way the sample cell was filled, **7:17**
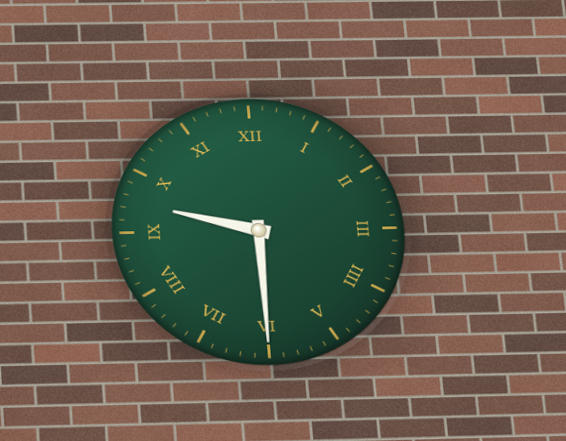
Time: **9:30**
